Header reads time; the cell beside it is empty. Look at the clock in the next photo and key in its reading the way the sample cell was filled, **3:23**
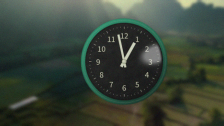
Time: **12:58**
